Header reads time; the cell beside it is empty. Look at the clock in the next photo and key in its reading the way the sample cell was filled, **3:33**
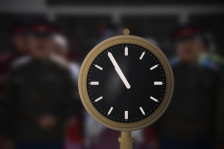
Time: **10:55**
